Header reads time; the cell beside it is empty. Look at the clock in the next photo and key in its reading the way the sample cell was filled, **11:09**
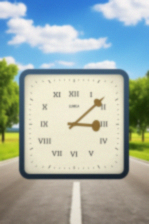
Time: **3:08**
